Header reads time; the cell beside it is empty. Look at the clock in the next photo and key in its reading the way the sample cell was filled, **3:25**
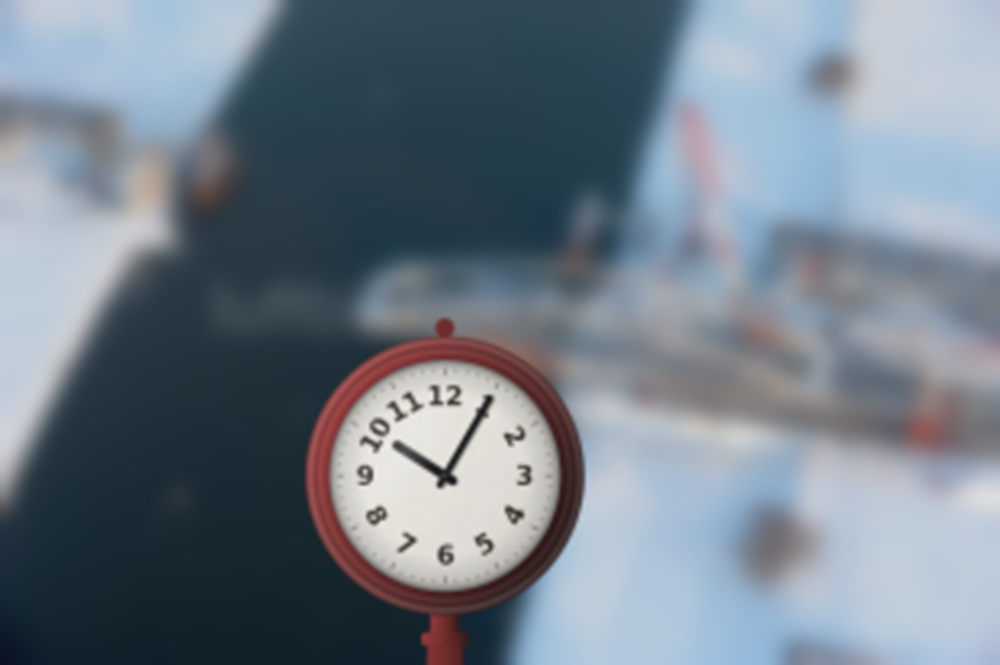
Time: **10:05**
